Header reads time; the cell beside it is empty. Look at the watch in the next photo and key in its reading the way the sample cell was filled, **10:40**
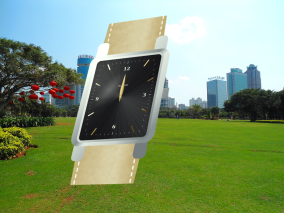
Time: **12:00**
